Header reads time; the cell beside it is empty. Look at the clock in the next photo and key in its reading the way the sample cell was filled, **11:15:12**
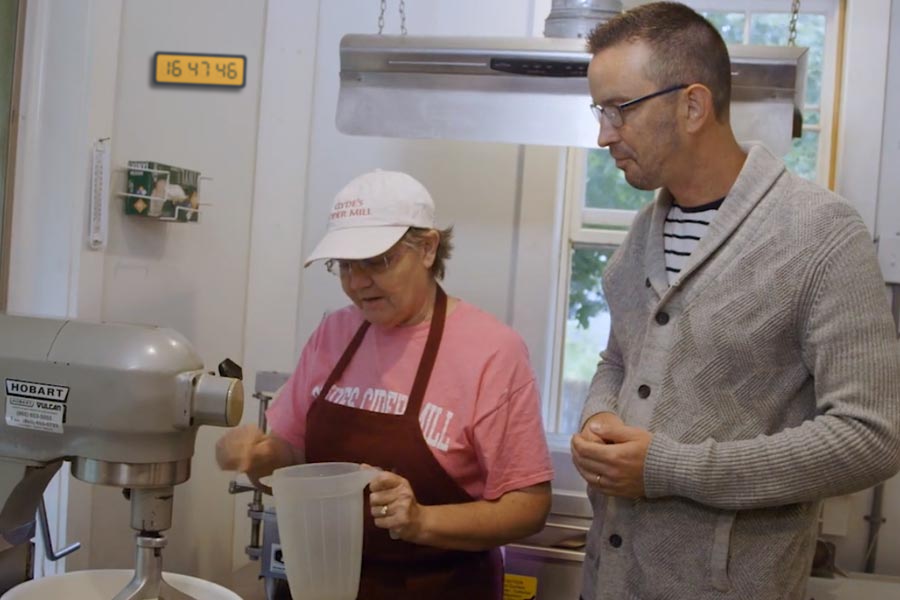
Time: **16:47:46**
